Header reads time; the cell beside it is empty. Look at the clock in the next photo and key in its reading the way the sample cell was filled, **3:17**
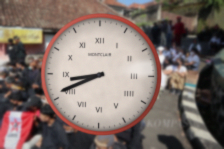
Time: **8:41**
